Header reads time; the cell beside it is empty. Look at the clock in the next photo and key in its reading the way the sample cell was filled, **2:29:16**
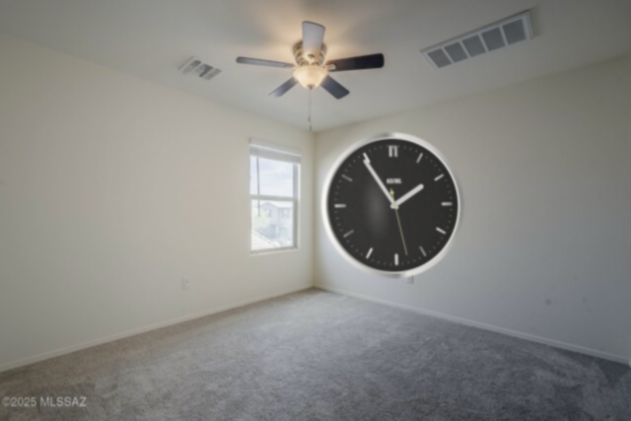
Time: **1:54:28**
